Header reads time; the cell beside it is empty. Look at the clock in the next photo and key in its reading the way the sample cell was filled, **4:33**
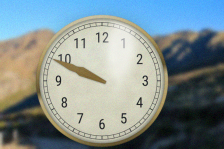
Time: **9:49**
